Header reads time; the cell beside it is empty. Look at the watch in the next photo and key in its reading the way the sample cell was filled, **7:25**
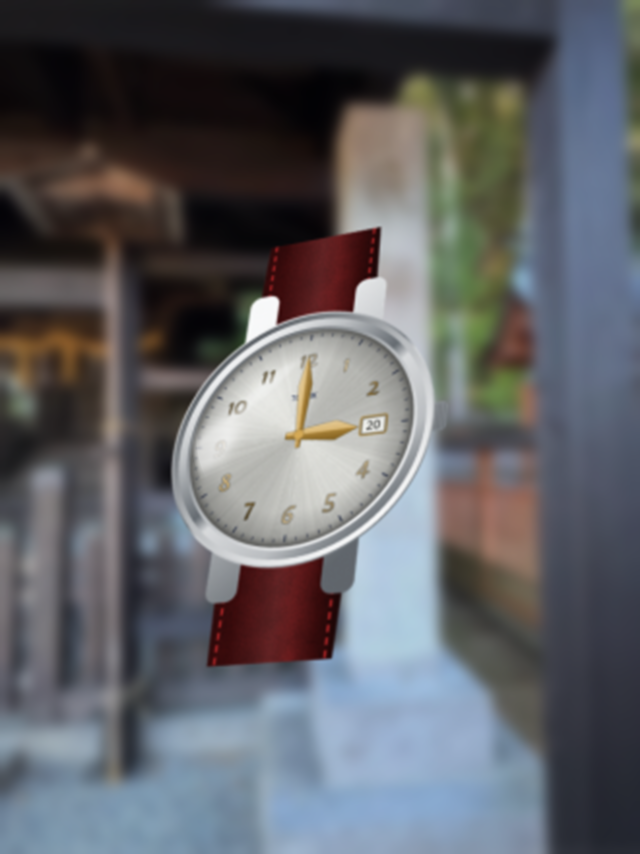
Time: **3:00**
